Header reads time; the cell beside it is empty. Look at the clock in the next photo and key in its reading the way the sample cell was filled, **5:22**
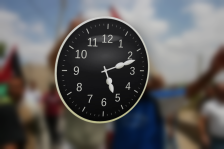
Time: **5:12**
